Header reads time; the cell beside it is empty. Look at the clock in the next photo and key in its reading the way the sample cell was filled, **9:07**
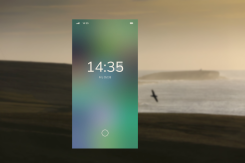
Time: **14:35**
